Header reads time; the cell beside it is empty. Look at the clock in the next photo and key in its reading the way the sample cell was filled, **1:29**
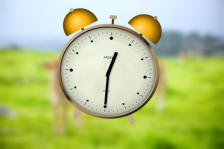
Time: **12:30**
